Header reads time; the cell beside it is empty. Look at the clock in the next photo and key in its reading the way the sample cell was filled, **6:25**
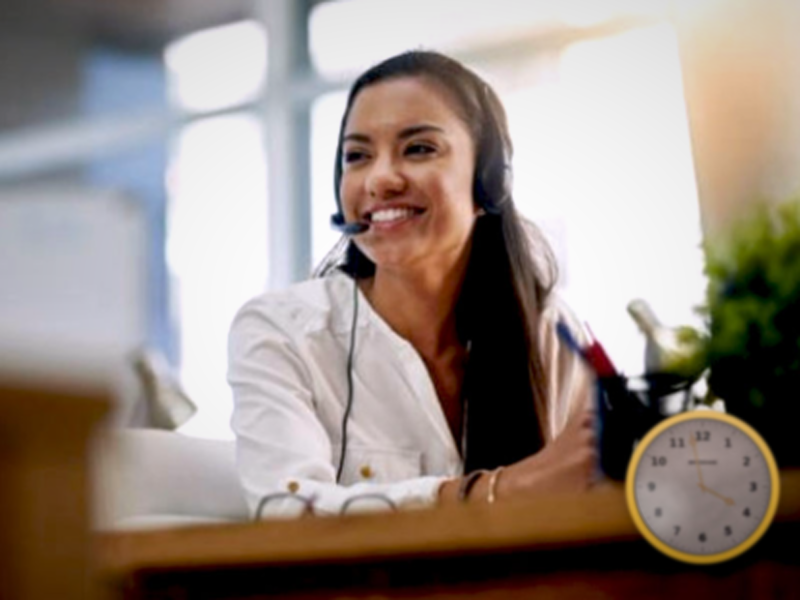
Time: **3:58**
